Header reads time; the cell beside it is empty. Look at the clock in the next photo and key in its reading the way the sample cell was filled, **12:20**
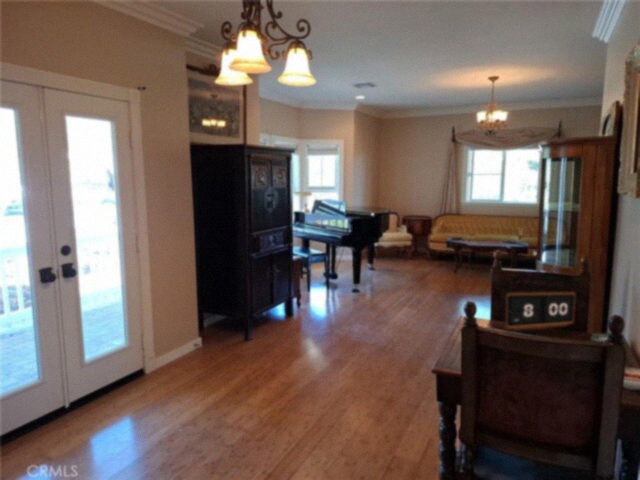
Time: **8:00**
